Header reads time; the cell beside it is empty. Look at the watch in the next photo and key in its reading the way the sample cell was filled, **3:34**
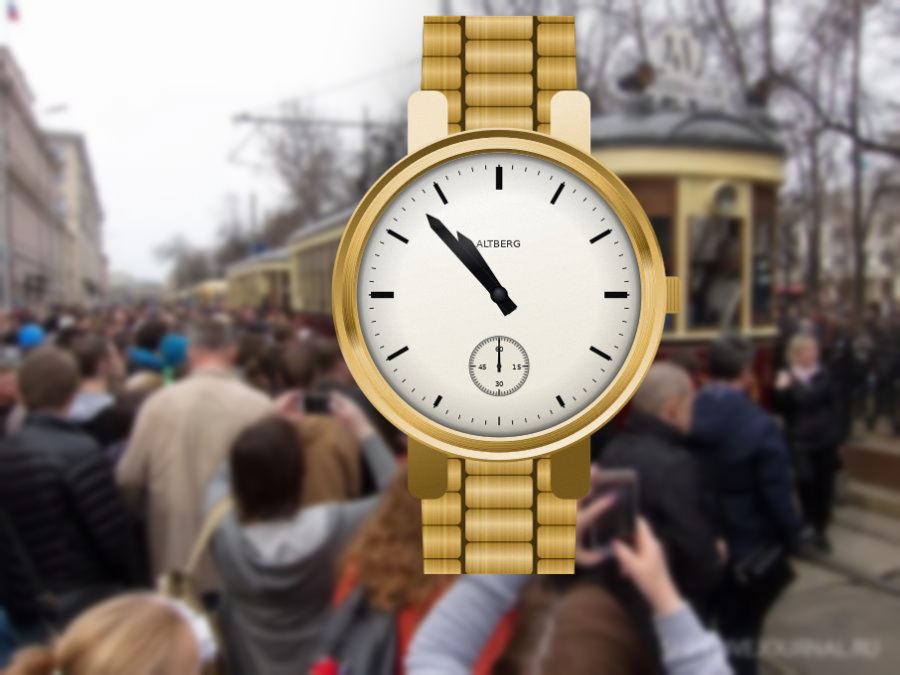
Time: **10:53**
